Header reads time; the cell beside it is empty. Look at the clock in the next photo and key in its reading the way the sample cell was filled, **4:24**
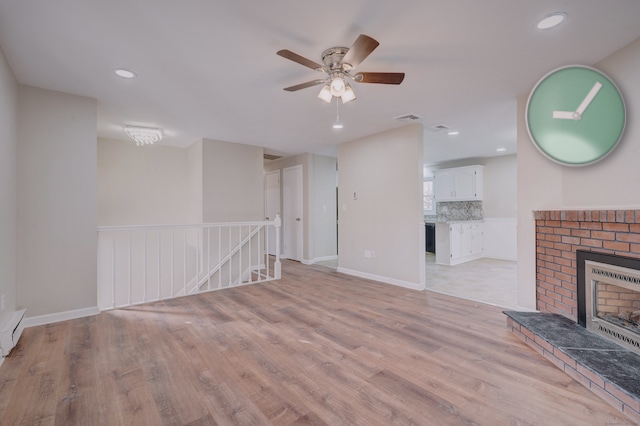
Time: **9:06**
